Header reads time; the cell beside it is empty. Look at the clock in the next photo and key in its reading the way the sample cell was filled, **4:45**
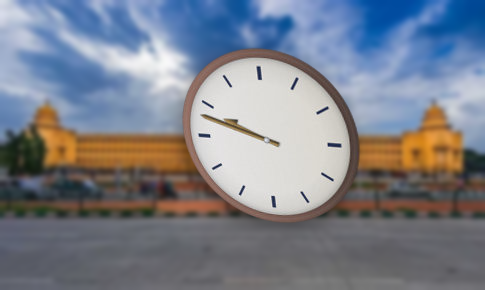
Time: **9:48**
